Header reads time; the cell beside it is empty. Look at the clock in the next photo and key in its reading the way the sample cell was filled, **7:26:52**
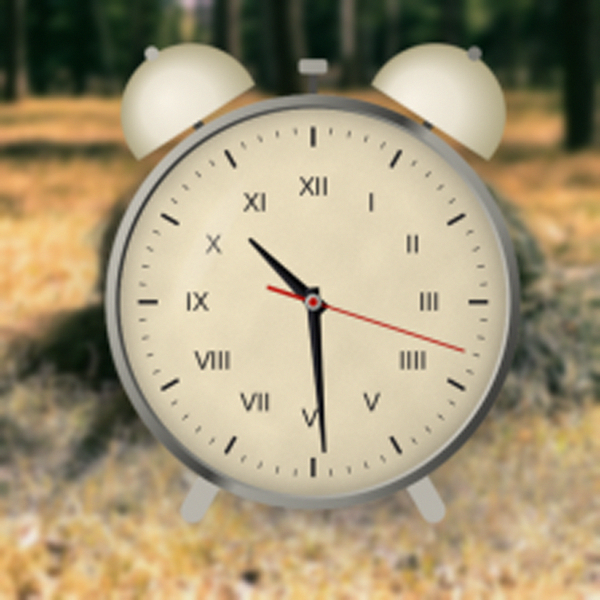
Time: **10:29:18**
